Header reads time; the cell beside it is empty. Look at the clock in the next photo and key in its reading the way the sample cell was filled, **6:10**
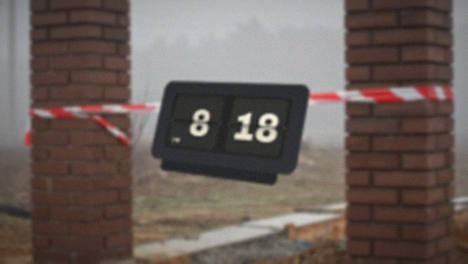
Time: **8:18**
